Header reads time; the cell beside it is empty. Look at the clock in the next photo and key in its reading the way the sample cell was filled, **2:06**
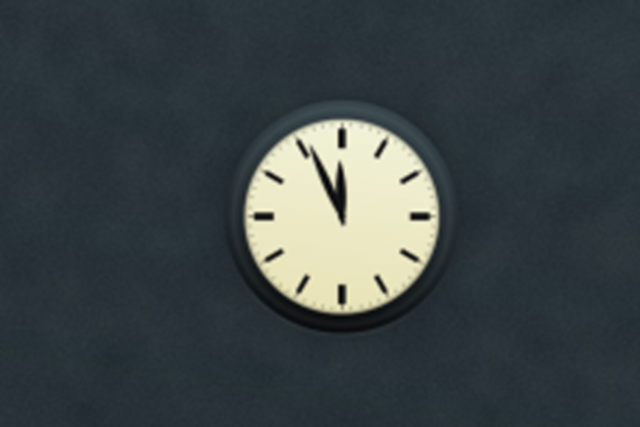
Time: **11:56**
